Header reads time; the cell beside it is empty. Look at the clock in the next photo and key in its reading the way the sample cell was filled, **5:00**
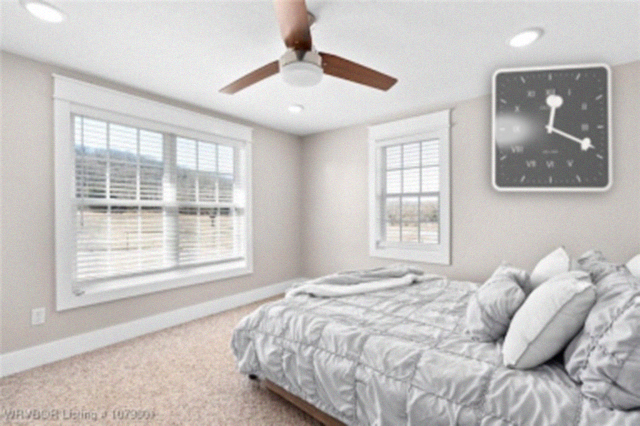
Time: **12:19**
